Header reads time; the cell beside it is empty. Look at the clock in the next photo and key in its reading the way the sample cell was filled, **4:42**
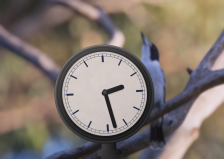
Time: **2:28**
